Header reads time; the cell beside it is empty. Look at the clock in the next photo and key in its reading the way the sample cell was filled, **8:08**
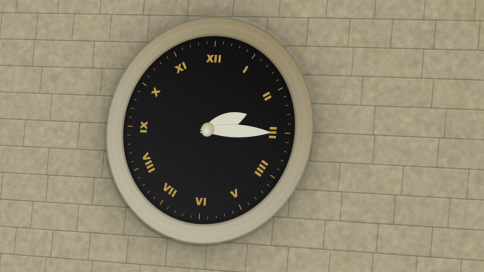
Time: **2:15**
